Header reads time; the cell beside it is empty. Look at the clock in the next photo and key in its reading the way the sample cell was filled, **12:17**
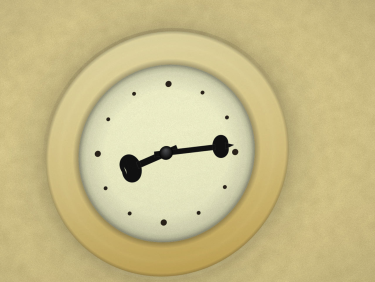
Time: **8:14**
